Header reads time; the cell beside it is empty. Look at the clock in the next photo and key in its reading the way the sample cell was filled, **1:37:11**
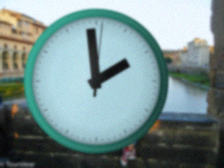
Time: **1:59:01**
